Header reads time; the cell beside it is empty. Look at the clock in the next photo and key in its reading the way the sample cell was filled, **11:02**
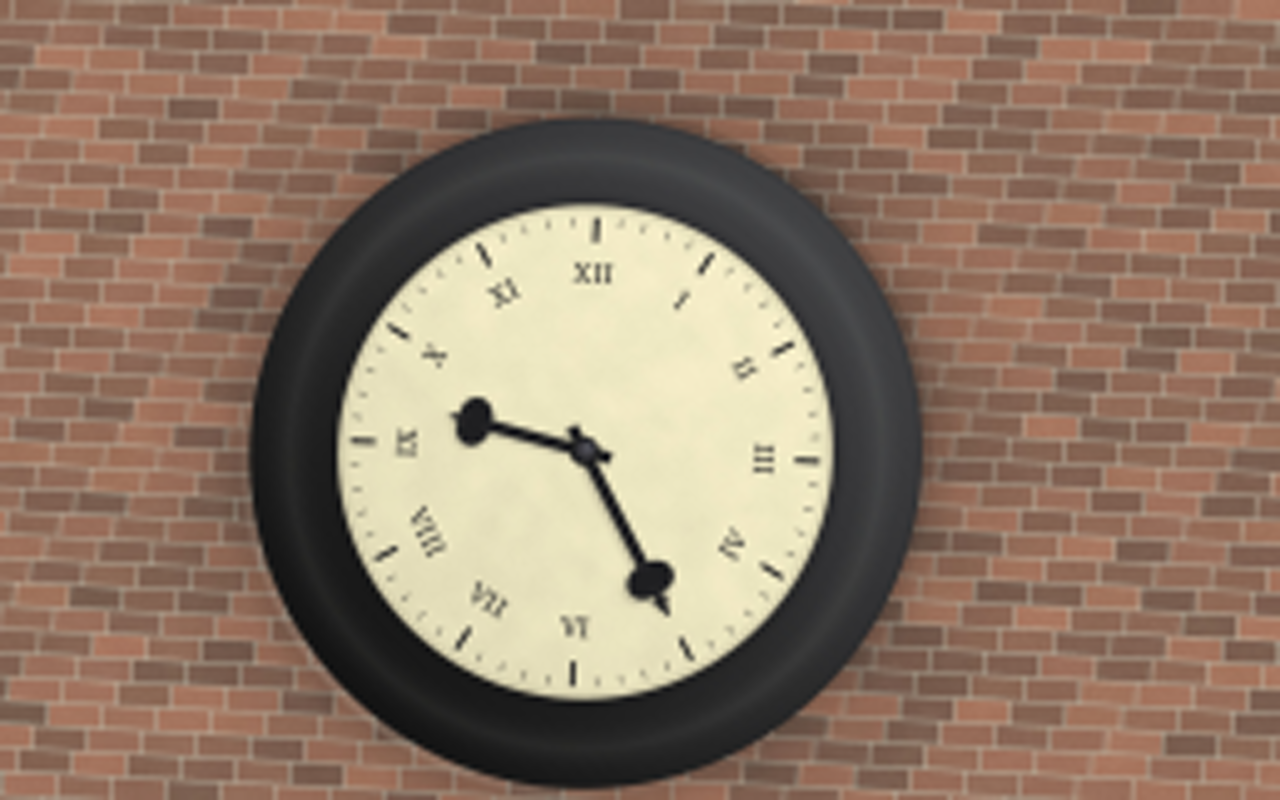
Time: **9:25**
